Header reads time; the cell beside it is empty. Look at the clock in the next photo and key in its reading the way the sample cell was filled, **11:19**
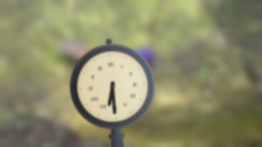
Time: **6:30**
